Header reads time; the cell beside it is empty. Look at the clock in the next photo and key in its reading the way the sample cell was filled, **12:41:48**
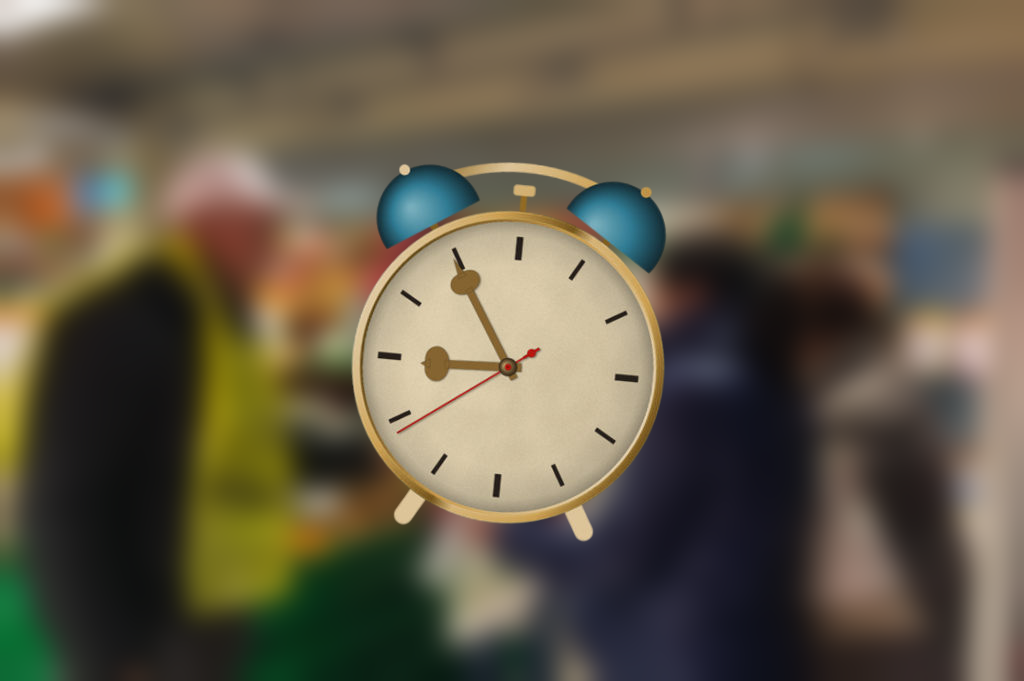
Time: **8:54:39**
